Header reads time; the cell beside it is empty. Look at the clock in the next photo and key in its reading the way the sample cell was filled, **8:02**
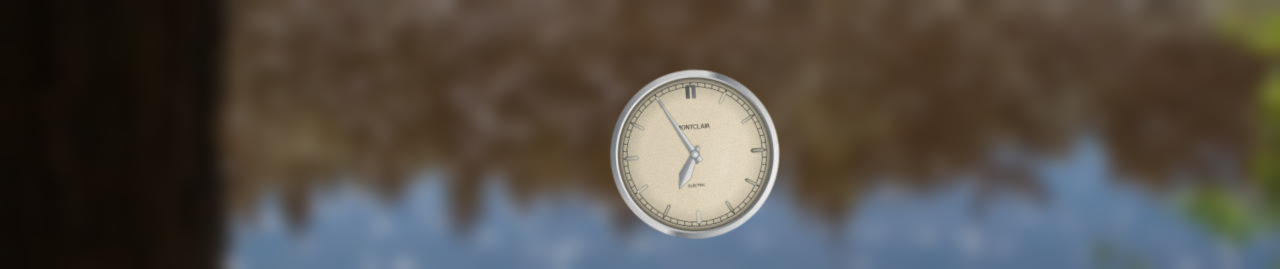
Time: **6:55**
